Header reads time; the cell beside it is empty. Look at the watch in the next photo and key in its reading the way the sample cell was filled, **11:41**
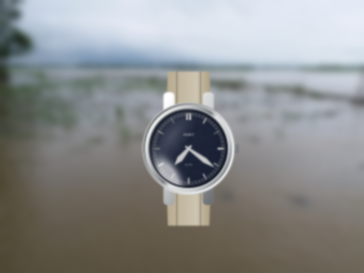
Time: **7:21**
